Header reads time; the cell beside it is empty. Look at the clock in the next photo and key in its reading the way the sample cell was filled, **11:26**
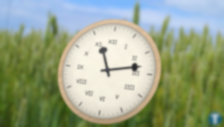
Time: **11:13**
